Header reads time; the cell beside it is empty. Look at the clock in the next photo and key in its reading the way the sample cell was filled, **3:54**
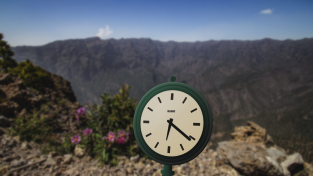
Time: **6:21**
